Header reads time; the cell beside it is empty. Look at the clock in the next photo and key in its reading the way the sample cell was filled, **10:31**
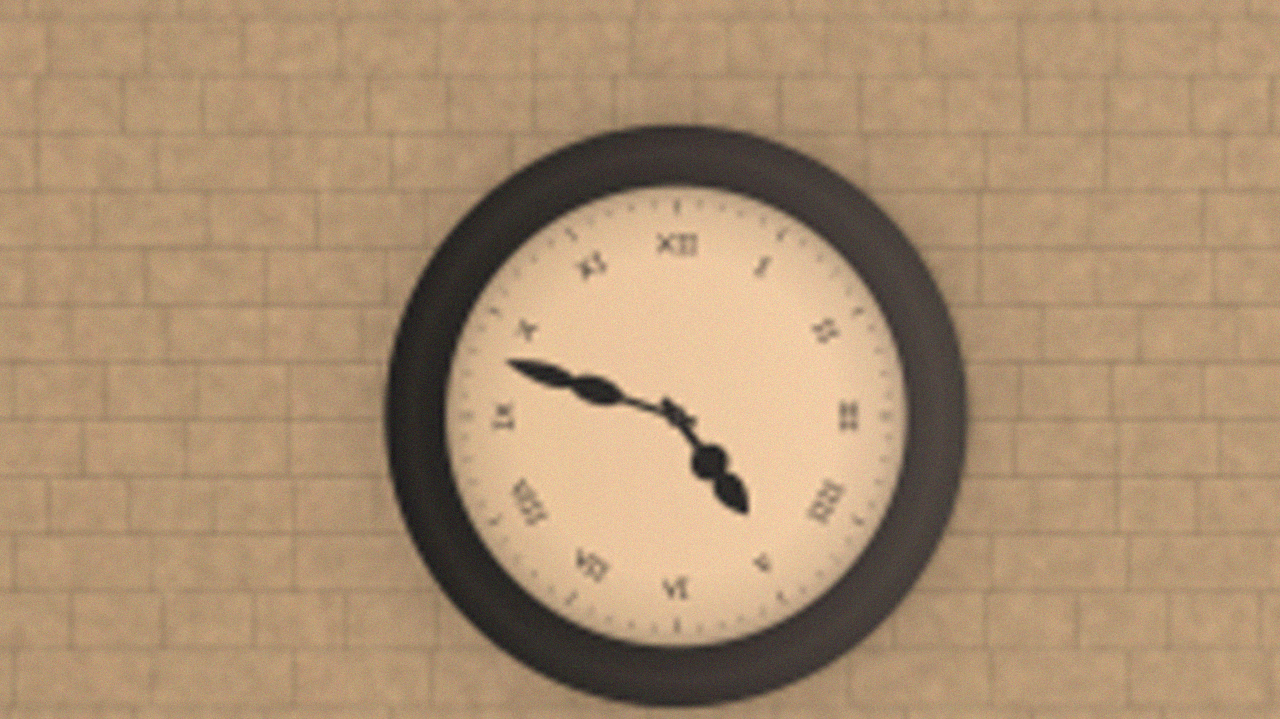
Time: **4:48**
